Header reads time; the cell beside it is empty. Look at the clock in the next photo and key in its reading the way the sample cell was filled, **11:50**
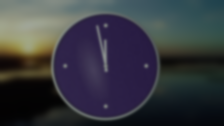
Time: **11:58**
